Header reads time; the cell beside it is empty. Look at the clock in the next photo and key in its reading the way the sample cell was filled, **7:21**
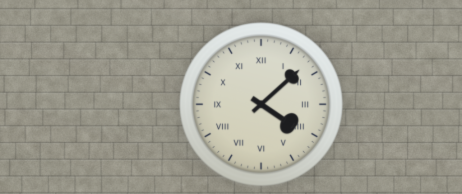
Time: **4:08**
